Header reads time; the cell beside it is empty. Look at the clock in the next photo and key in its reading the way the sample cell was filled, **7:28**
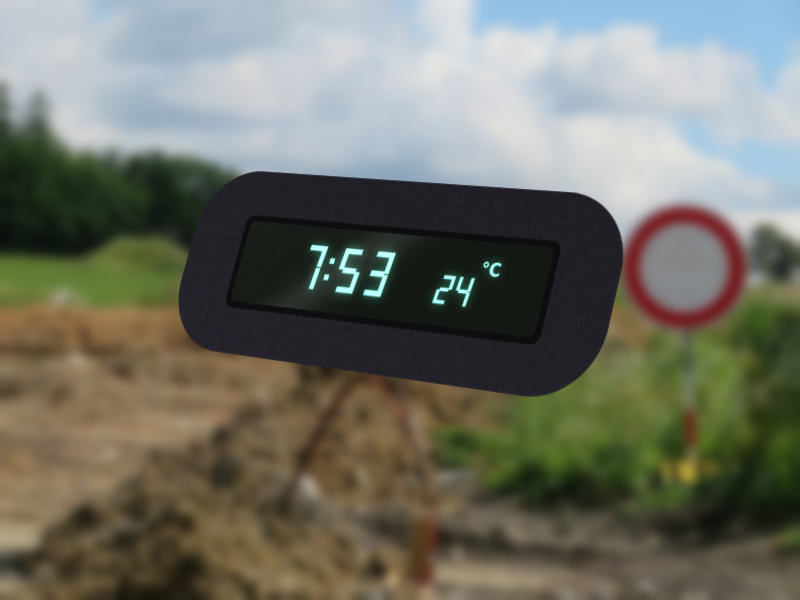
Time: **7:53**
